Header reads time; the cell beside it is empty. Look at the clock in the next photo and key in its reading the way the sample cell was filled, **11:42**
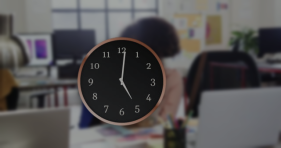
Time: **5:01**
